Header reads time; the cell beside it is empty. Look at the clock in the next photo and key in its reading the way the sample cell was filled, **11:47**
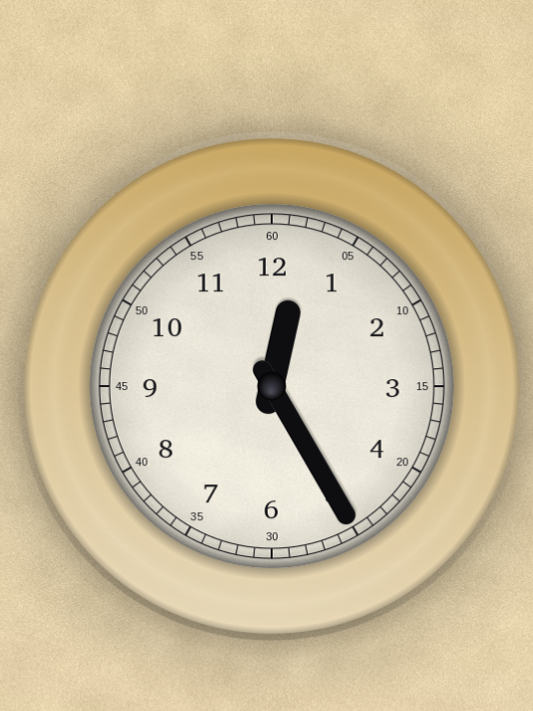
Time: **12:25**
